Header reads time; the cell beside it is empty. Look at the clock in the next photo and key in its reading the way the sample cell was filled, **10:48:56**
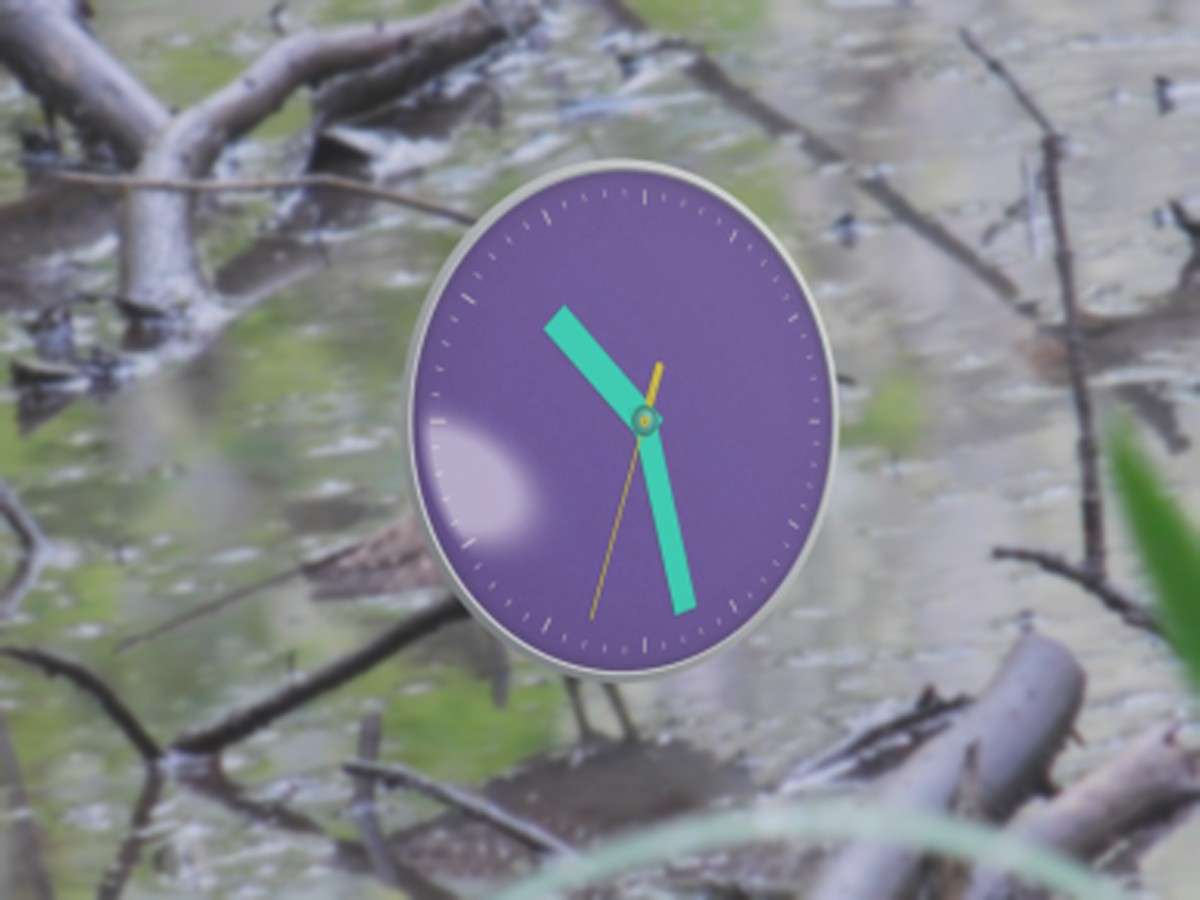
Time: **10:27:33**
